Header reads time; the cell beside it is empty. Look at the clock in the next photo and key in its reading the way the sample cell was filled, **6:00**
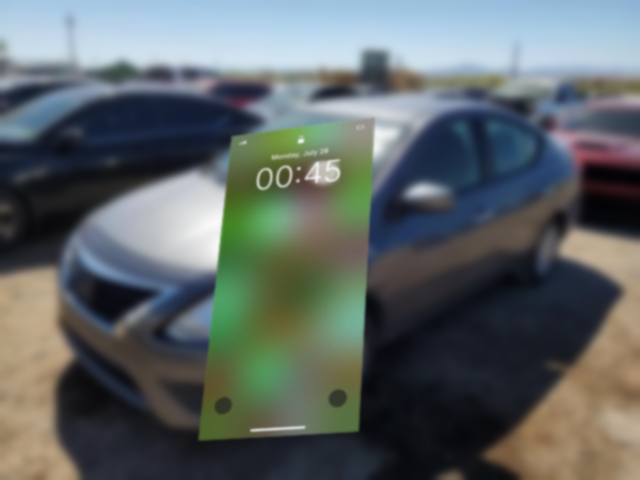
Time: **0:45**
